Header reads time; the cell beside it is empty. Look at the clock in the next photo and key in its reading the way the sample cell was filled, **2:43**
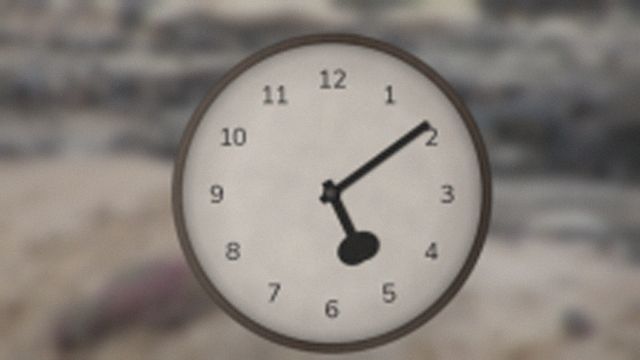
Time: **5:09**
